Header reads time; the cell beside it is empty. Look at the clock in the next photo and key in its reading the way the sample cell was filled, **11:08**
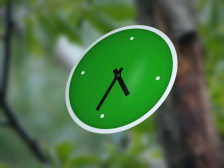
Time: **4:32**
